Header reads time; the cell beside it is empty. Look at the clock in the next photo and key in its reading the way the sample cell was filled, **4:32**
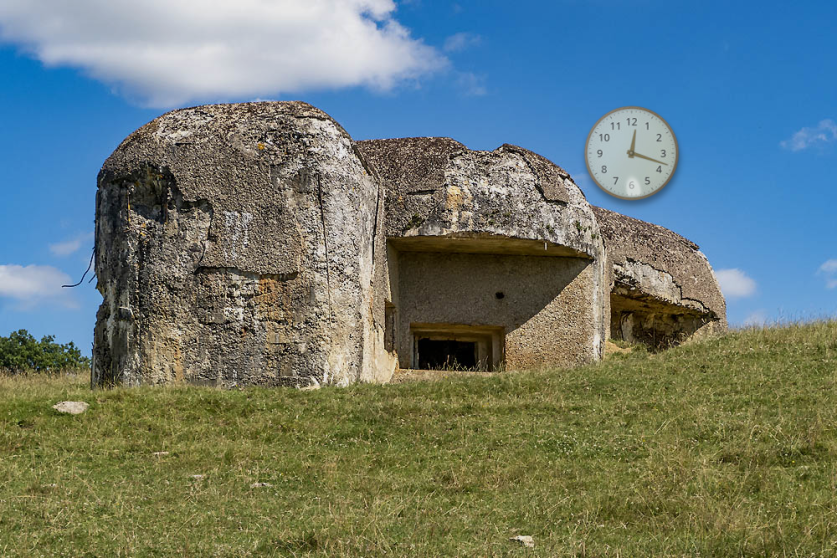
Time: **12:18**
